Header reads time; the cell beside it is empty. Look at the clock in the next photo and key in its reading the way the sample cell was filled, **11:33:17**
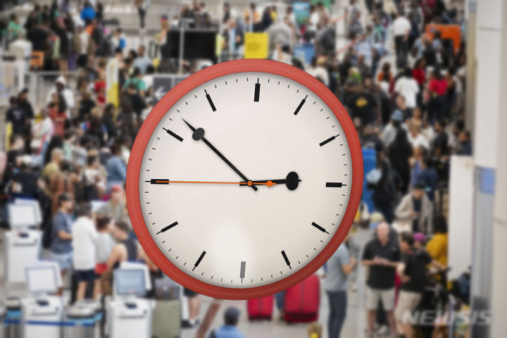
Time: **2:51:45**
